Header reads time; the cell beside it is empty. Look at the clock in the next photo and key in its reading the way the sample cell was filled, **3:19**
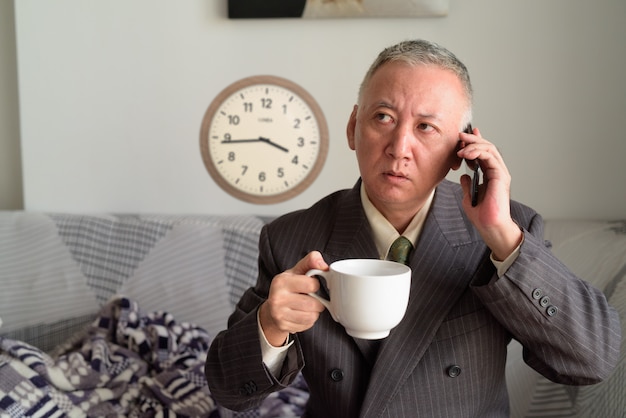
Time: **3:44**
